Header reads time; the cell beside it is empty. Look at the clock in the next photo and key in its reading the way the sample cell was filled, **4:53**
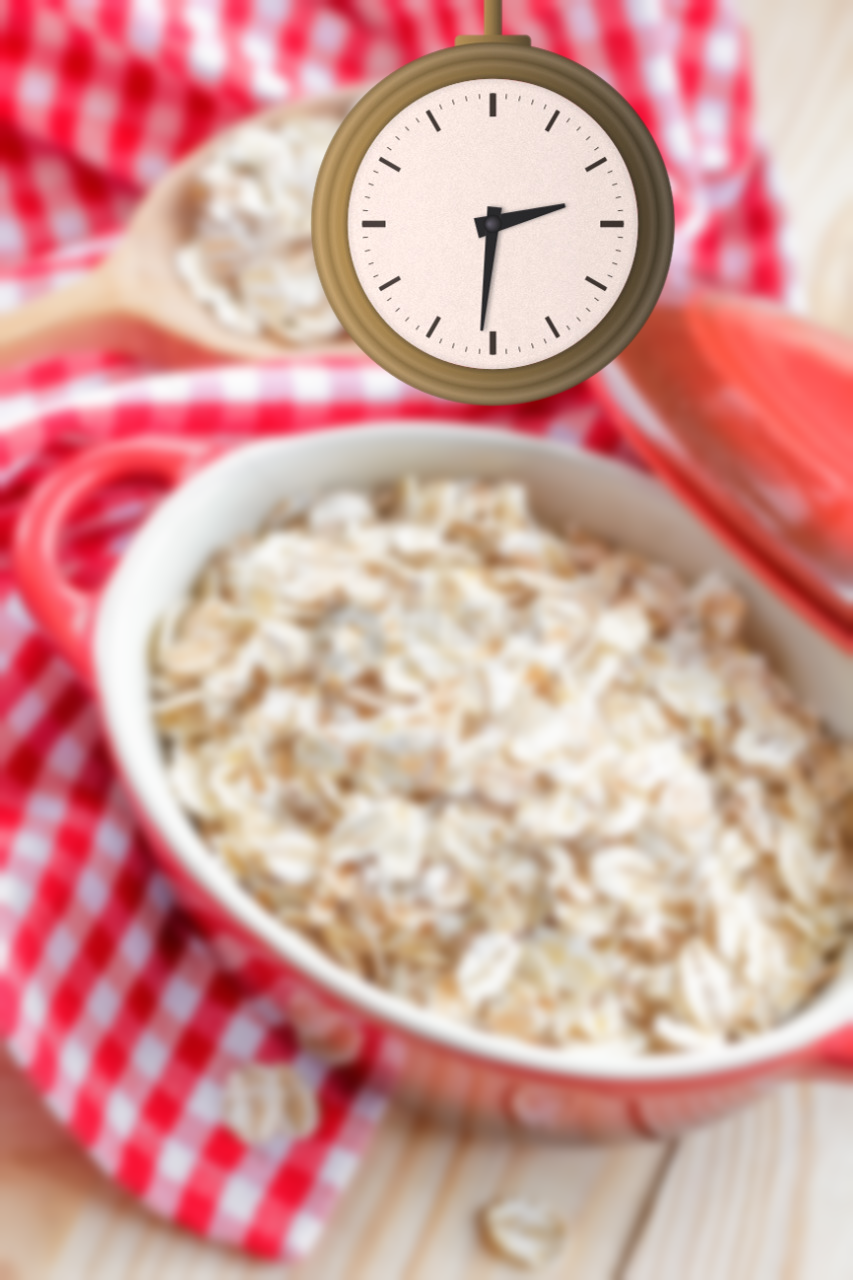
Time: **2:31**
